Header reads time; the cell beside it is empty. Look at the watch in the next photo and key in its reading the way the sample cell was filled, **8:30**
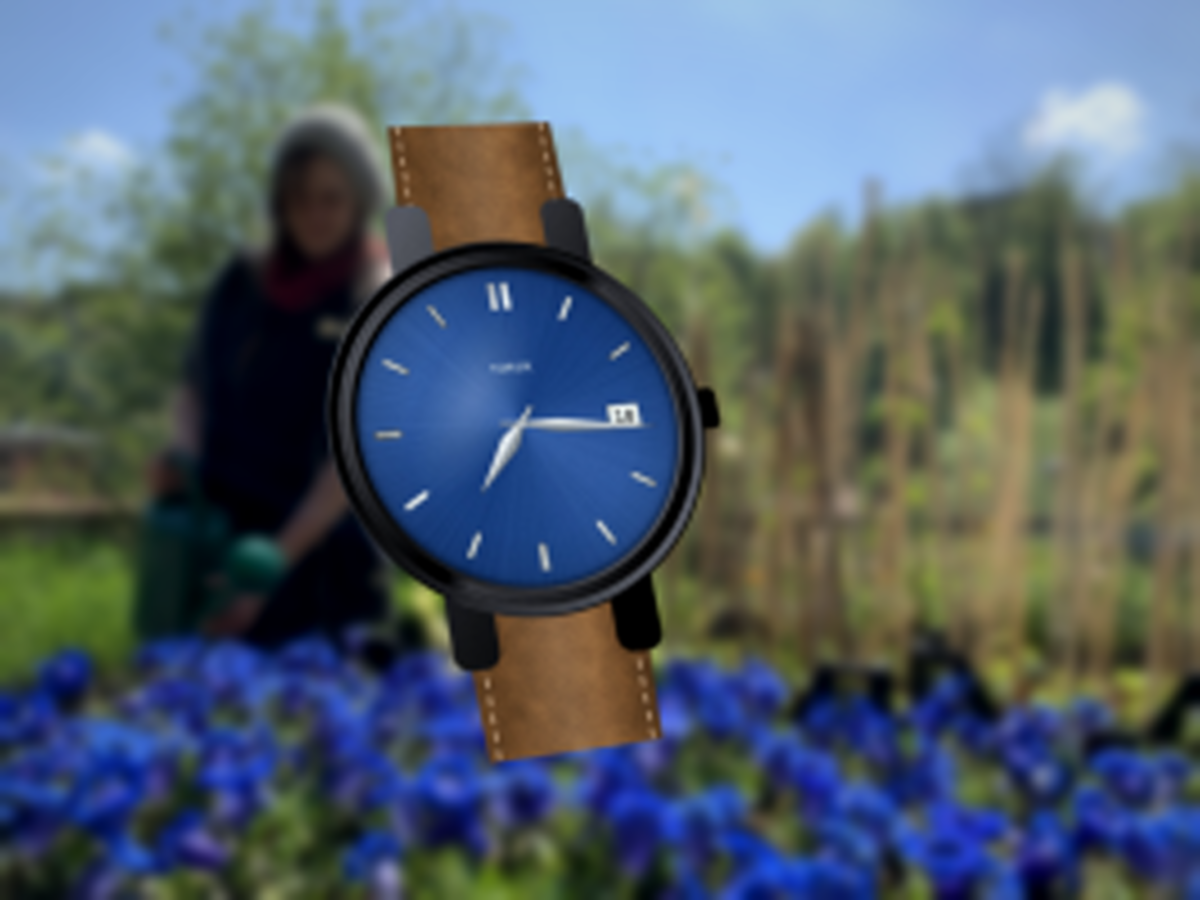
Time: **7:16**
